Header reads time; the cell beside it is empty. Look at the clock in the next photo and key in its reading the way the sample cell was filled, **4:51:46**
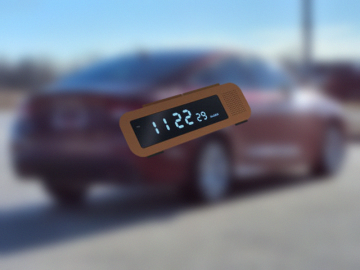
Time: **11:22:29**
